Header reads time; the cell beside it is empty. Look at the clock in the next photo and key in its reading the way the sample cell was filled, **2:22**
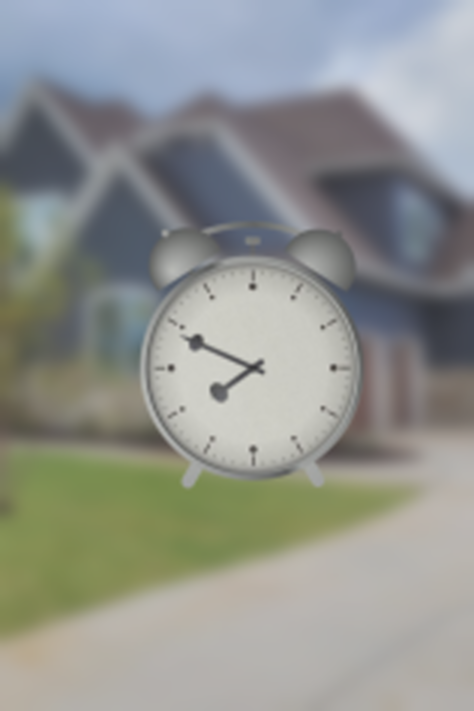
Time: **7:49**
